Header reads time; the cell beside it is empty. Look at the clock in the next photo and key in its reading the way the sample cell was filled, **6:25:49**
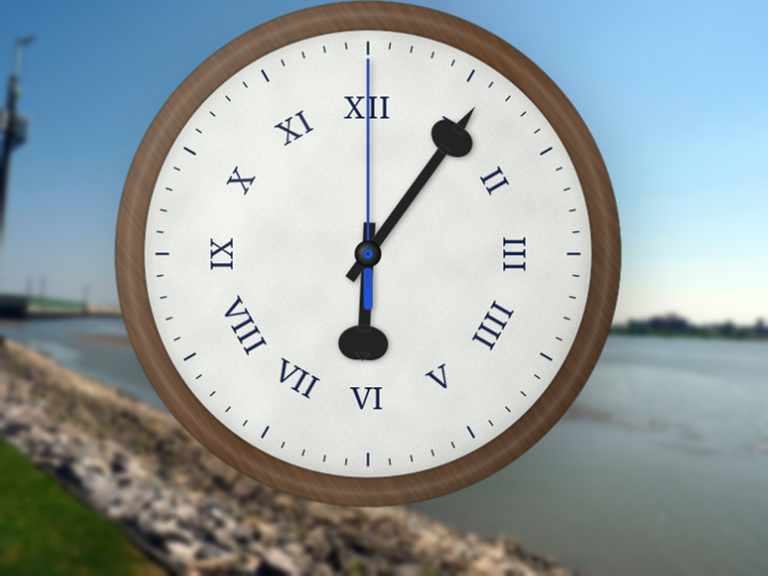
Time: **6:06:00**
